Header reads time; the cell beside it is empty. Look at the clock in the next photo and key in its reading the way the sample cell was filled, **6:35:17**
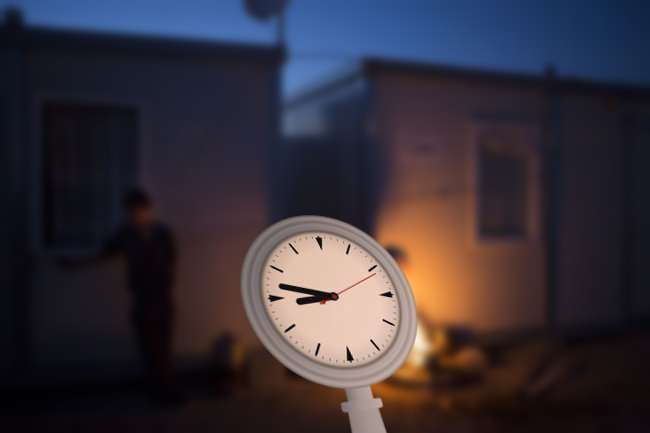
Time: **8:47:11**
